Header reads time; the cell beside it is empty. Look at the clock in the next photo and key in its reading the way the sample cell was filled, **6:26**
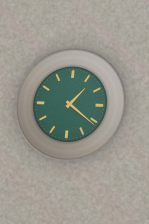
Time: **1:21**
